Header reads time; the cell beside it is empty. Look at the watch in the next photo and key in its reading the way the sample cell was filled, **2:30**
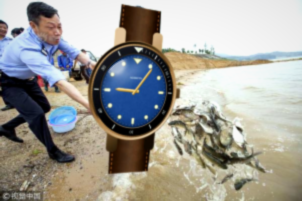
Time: **9:06**
